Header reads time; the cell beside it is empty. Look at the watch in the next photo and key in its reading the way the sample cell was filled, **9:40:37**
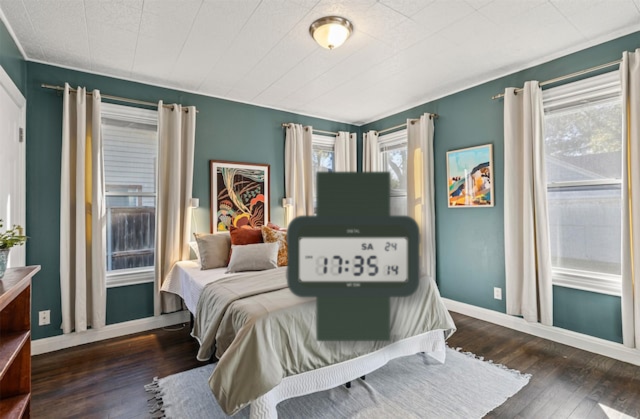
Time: **17:35:14**
